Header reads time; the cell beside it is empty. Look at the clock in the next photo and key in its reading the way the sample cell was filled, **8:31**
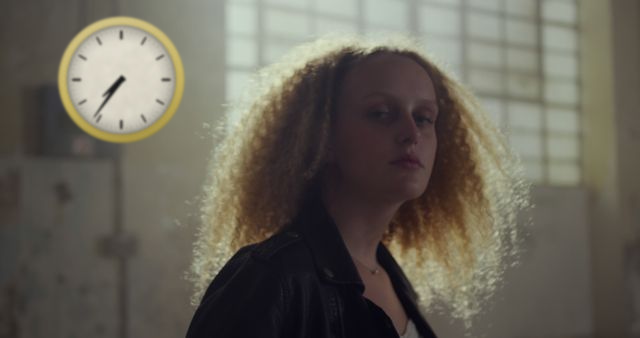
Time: **7:36**
